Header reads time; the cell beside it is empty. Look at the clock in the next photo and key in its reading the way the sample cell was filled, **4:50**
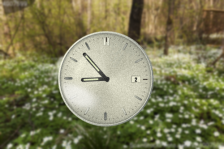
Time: **8:53**
